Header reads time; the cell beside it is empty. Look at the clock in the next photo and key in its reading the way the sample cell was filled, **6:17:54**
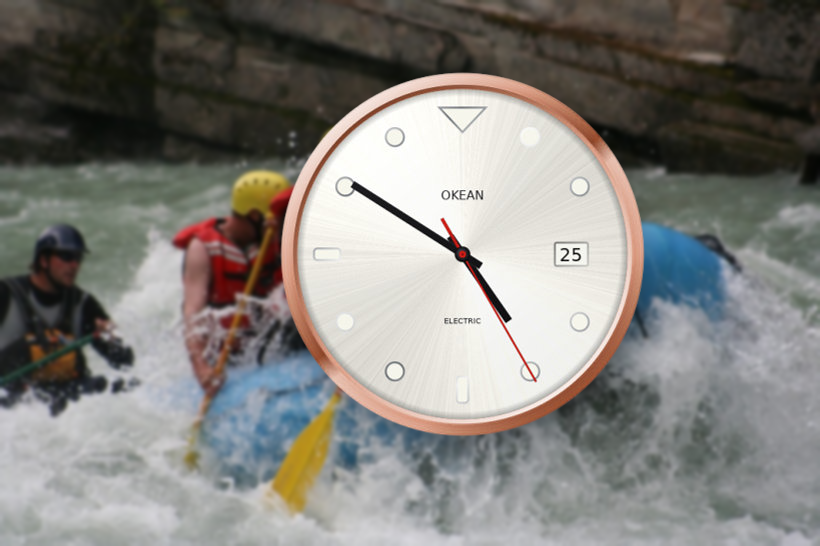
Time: **4:50:25**
